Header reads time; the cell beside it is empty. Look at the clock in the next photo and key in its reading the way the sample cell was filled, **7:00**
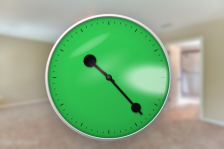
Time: **10:23**
